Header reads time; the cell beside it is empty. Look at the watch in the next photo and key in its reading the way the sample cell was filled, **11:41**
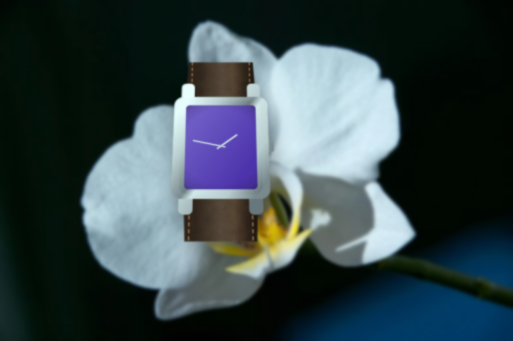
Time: **1:47**
